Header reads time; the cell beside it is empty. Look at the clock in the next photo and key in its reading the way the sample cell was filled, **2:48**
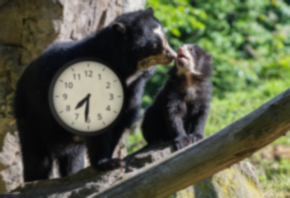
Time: **7:31**
